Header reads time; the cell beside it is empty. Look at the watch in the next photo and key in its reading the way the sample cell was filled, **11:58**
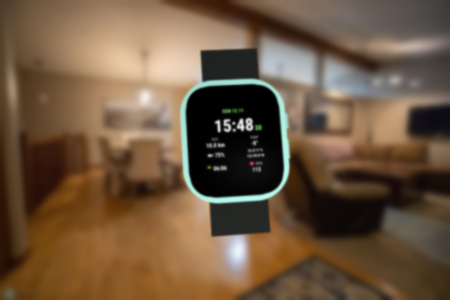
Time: **15:48**
